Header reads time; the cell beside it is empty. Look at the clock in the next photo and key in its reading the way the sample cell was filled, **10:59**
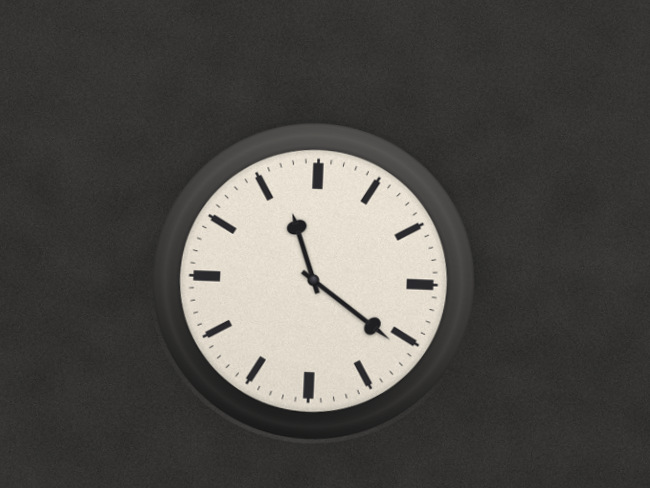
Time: **11:21**
